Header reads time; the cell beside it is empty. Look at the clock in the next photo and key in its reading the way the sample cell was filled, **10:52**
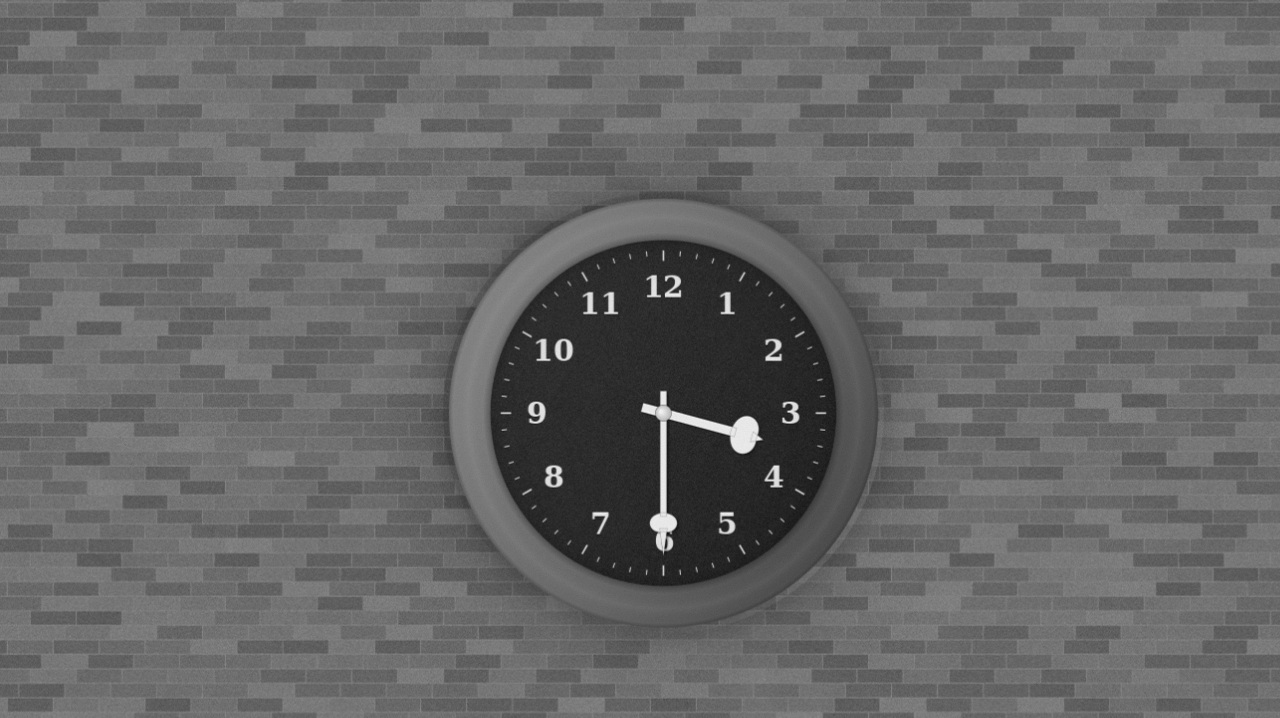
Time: **3:30**
